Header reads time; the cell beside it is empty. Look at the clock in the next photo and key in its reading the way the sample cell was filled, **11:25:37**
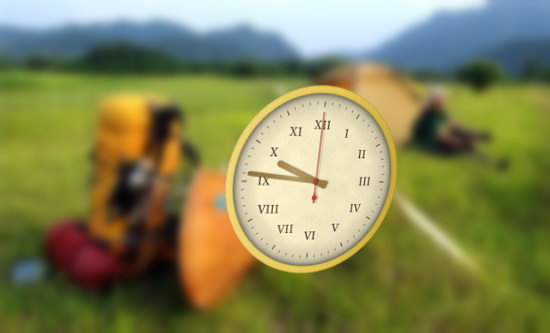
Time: **9:46:00**
